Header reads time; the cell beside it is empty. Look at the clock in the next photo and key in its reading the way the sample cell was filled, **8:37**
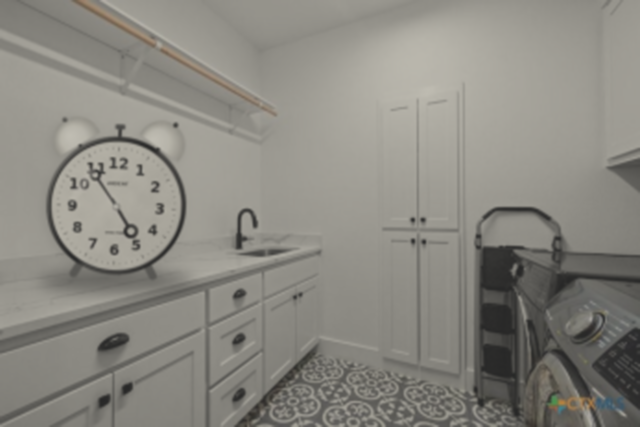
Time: **4:54**
